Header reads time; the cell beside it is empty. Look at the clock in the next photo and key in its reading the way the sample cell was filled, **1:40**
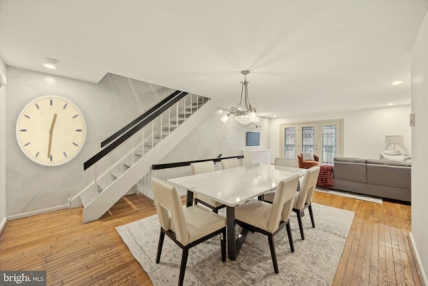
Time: **12:31**
